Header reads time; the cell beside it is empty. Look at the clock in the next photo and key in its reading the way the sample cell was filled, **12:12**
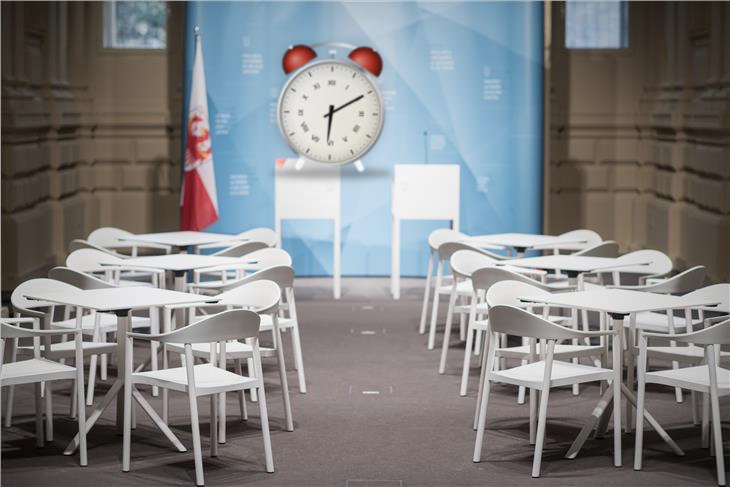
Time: **6:10**
